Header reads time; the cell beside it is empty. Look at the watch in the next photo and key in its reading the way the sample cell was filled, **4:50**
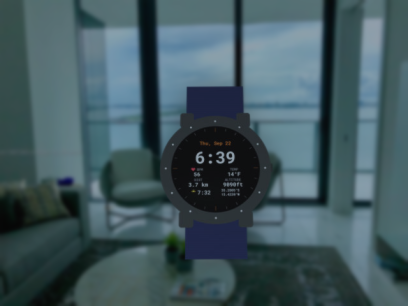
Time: **6:39**
